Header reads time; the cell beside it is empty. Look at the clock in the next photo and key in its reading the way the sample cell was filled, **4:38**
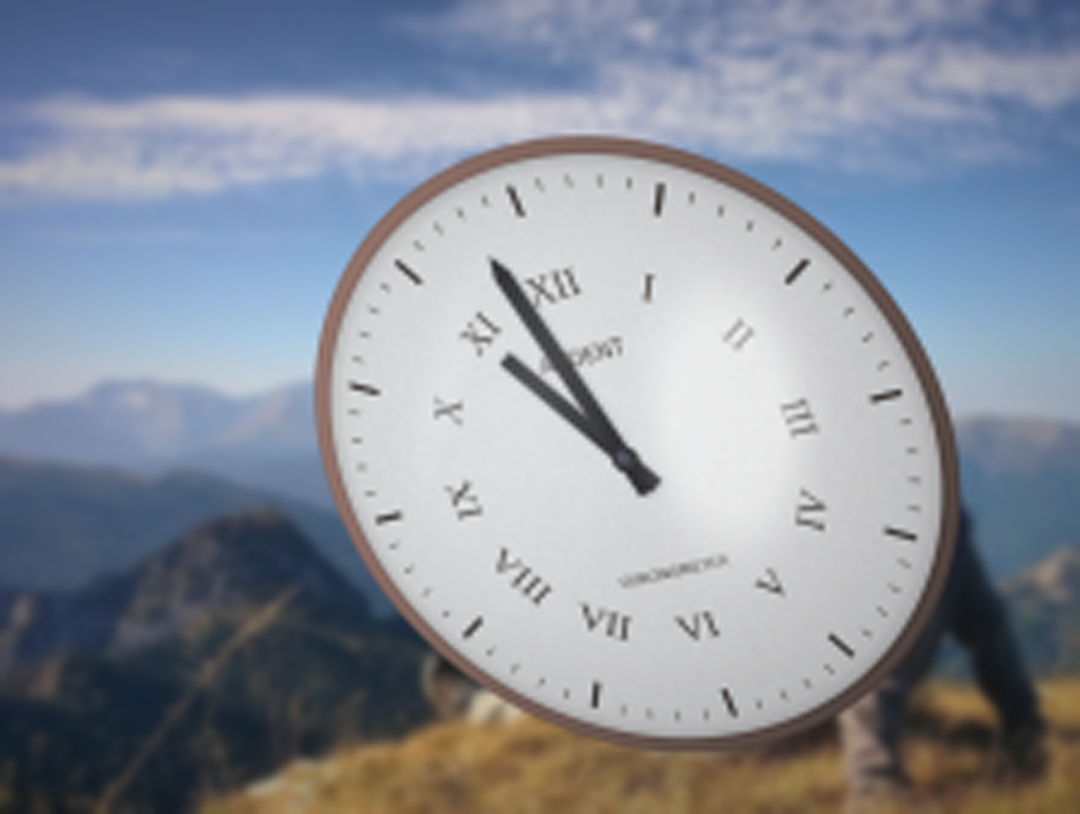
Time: **10:58**
